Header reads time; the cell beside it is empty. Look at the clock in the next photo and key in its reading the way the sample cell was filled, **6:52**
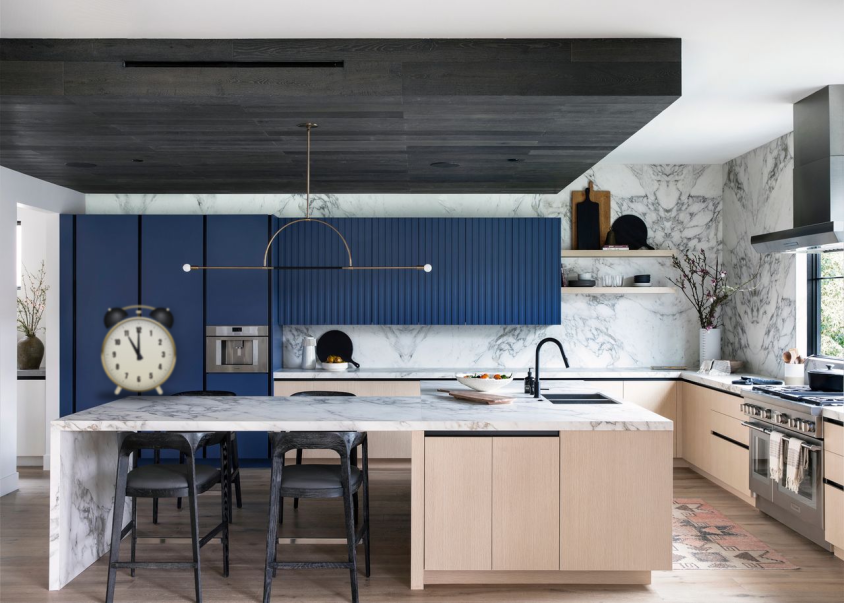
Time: **11:00**
